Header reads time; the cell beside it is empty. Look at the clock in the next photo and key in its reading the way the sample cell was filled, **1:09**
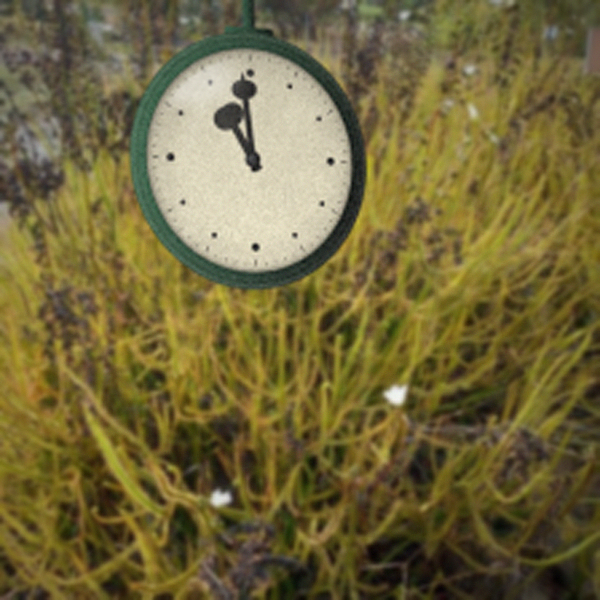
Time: **10:59**
